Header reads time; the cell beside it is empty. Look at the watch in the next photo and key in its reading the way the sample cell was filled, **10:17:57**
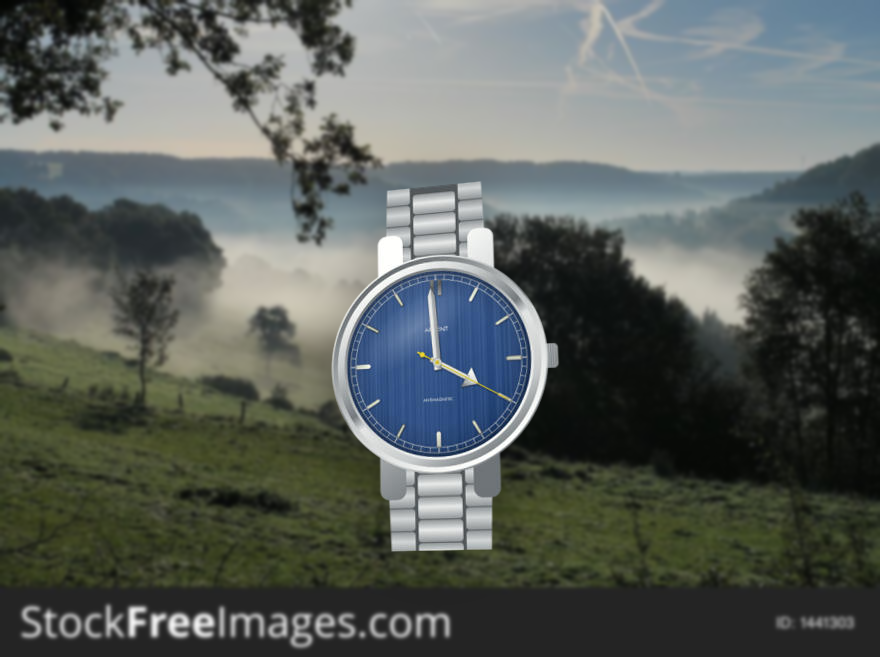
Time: **3:59:20**
